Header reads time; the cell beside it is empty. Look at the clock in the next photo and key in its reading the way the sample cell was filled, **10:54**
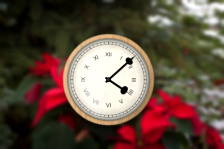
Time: **4:08**
